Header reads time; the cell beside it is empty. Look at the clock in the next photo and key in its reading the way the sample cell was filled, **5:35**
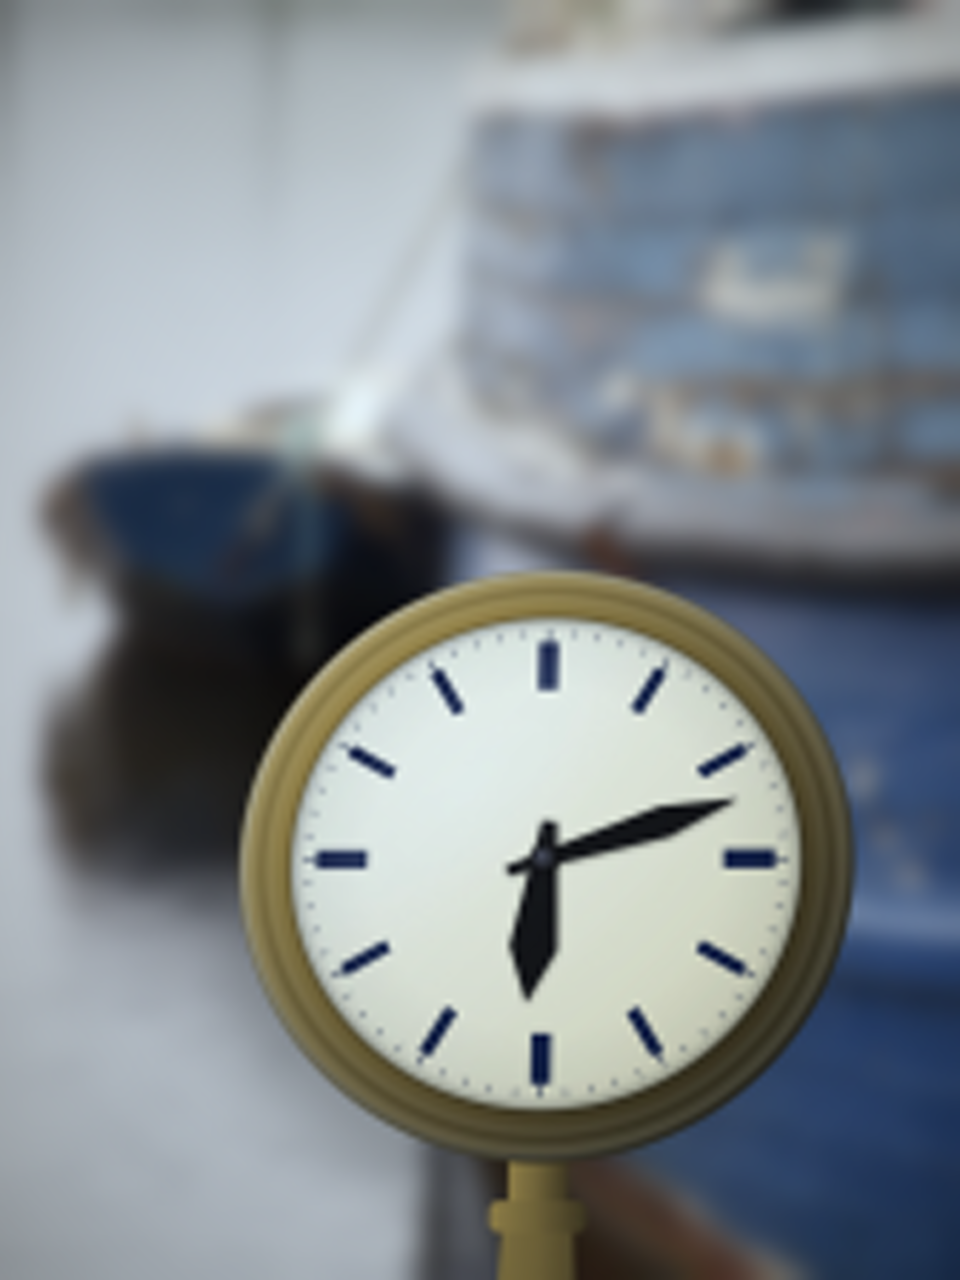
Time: **6:12**
